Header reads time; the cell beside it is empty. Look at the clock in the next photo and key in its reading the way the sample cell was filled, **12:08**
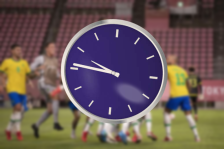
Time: **9:46**
